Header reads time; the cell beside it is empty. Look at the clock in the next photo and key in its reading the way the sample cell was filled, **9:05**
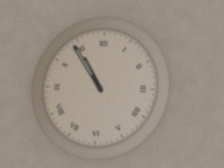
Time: **10:54**
